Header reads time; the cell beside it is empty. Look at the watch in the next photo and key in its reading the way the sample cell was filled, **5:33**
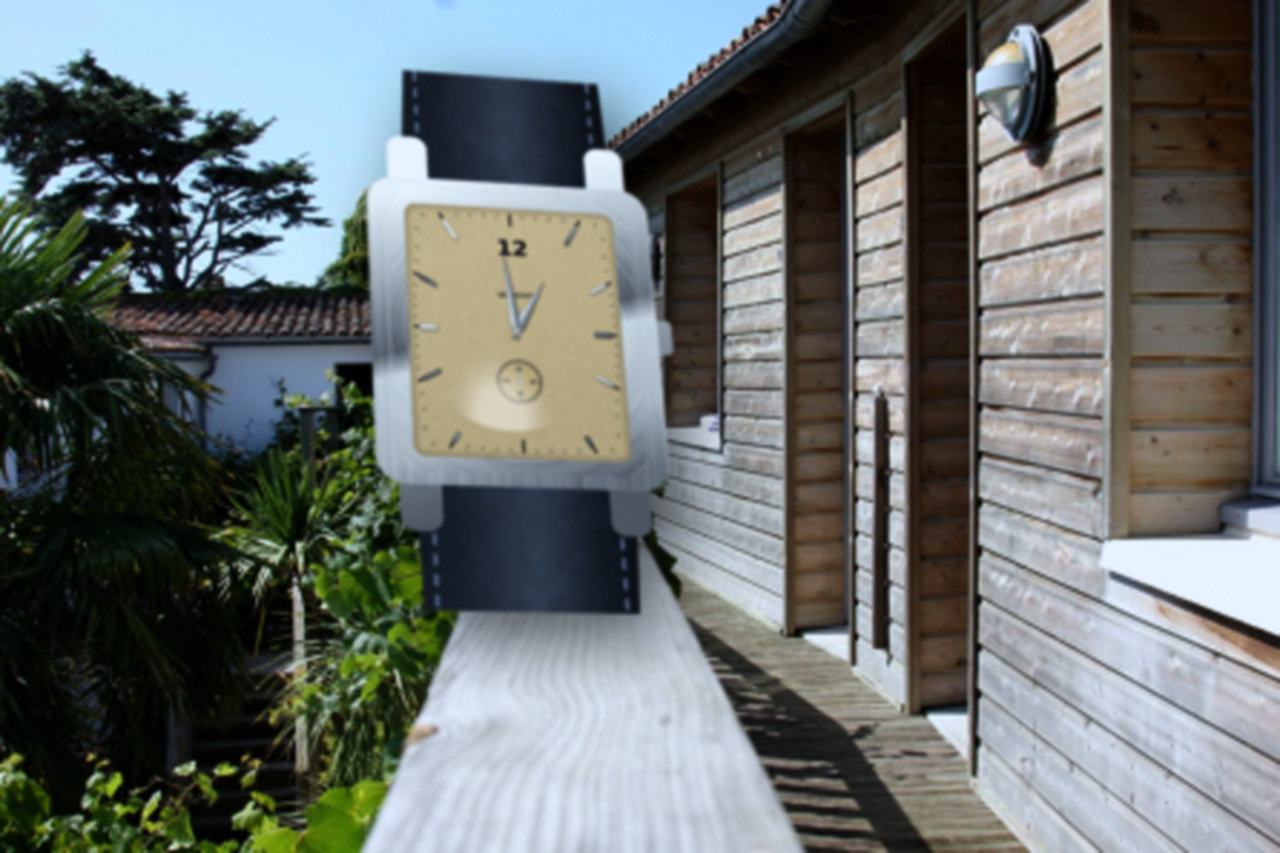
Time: **12:59**
